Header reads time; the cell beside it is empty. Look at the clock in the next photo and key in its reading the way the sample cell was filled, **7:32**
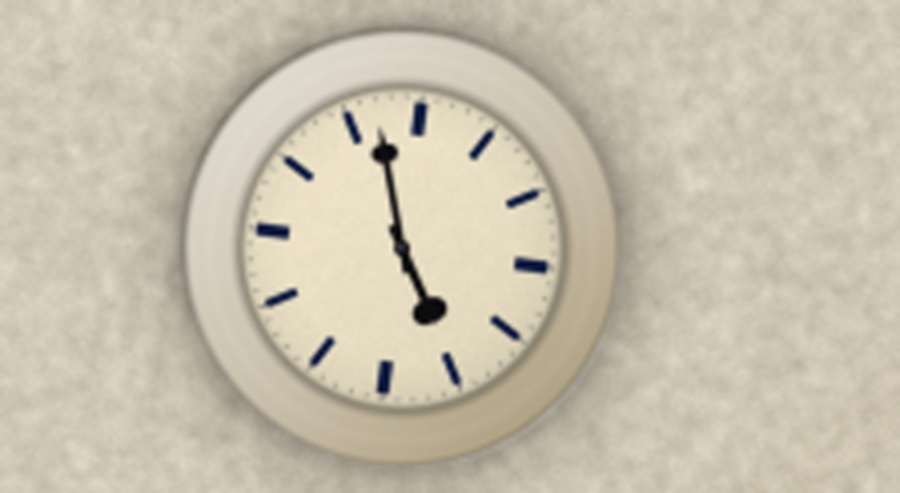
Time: **4:57**
